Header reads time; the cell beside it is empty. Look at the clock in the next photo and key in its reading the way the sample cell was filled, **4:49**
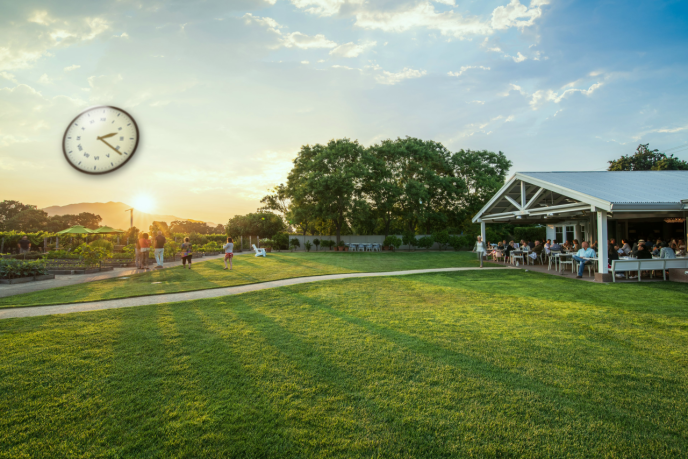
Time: **2:21**
